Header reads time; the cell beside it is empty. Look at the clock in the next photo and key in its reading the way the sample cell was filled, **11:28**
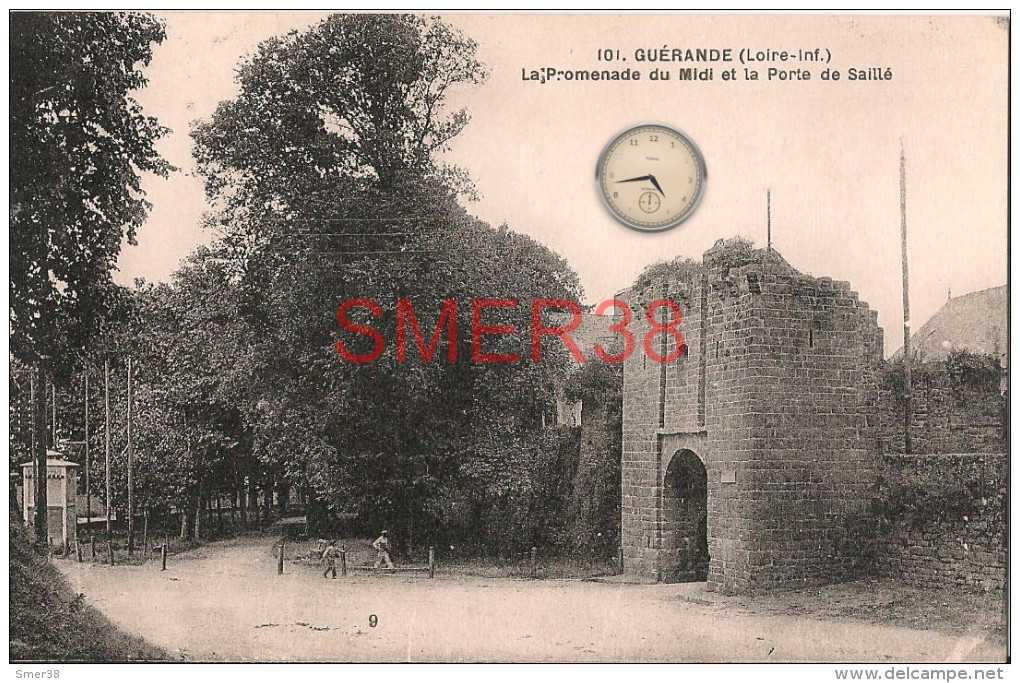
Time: **4:43**
